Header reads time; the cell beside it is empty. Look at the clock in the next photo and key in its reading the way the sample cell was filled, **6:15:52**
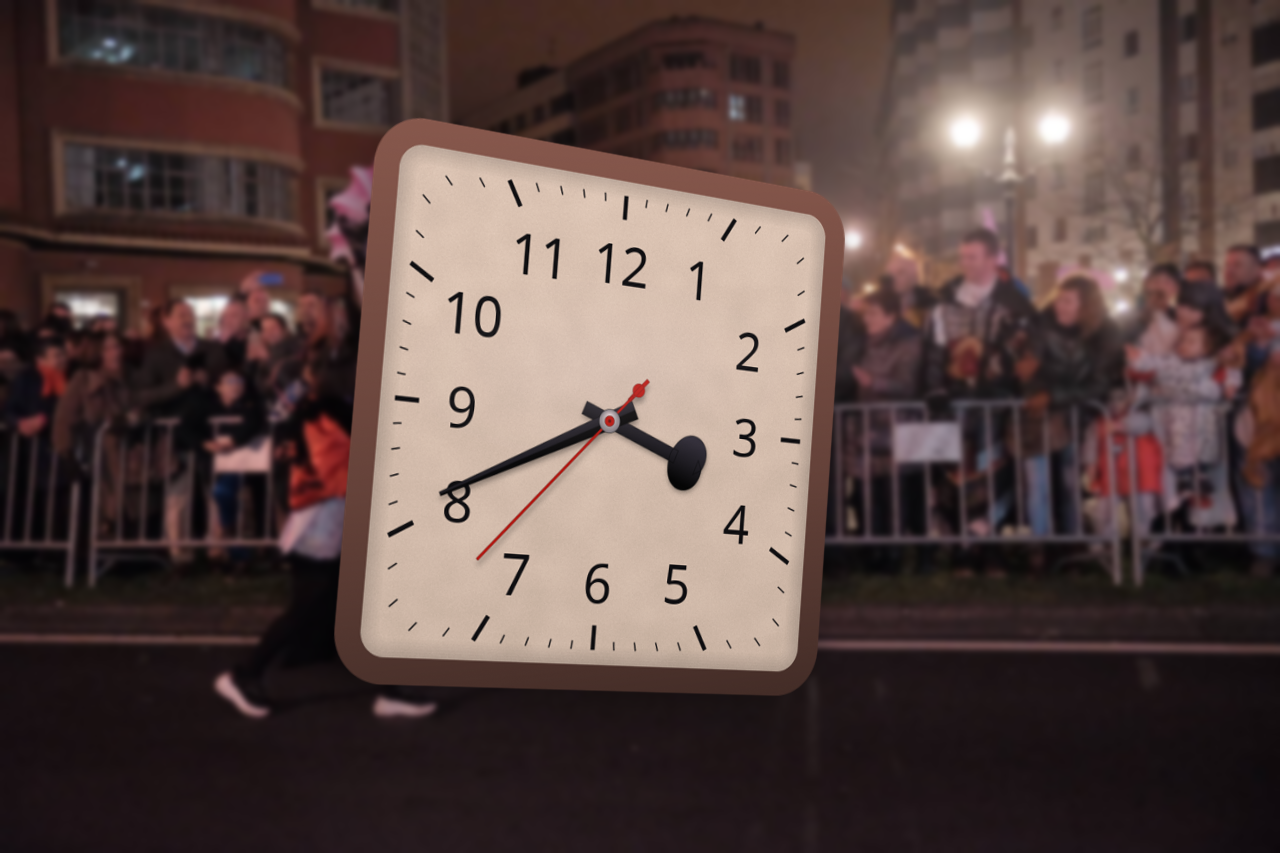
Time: **3:40:37**
